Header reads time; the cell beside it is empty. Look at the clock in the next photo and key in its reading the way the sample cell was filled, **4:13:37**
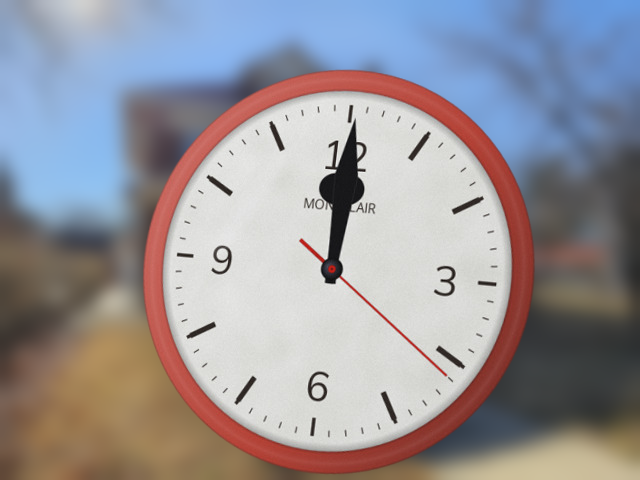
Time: **12:00:21**
